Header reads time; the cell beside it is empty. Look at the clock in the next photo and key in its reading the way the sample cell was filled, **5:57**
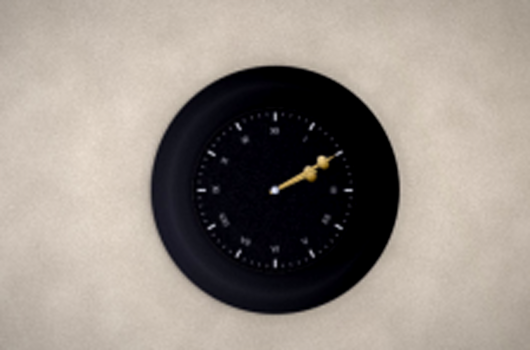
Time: **2:10**
